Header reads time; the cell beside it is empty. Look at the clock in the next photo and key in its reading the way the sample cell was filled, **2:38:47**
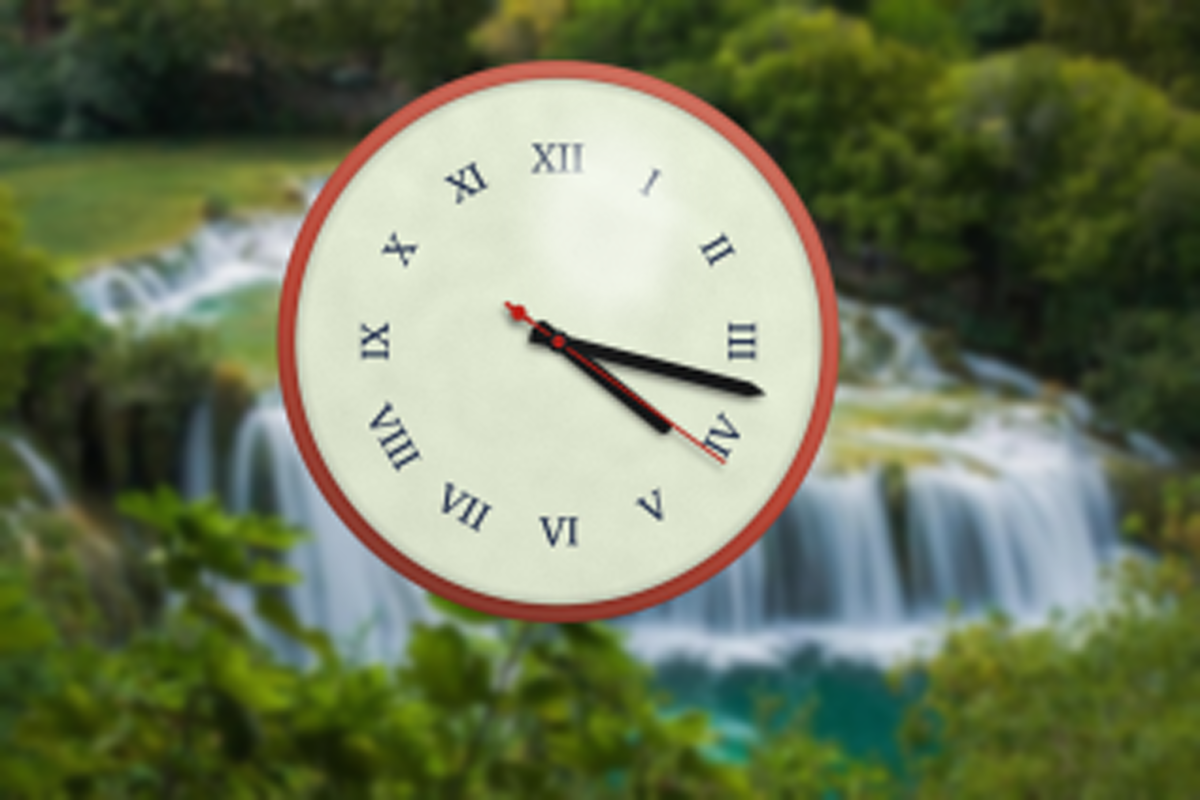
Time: **4:17:21**
